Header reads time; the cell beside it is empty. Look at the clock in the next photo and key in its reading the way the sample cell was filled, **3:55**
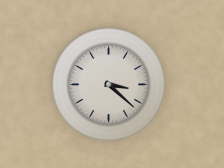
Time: **3:22**
